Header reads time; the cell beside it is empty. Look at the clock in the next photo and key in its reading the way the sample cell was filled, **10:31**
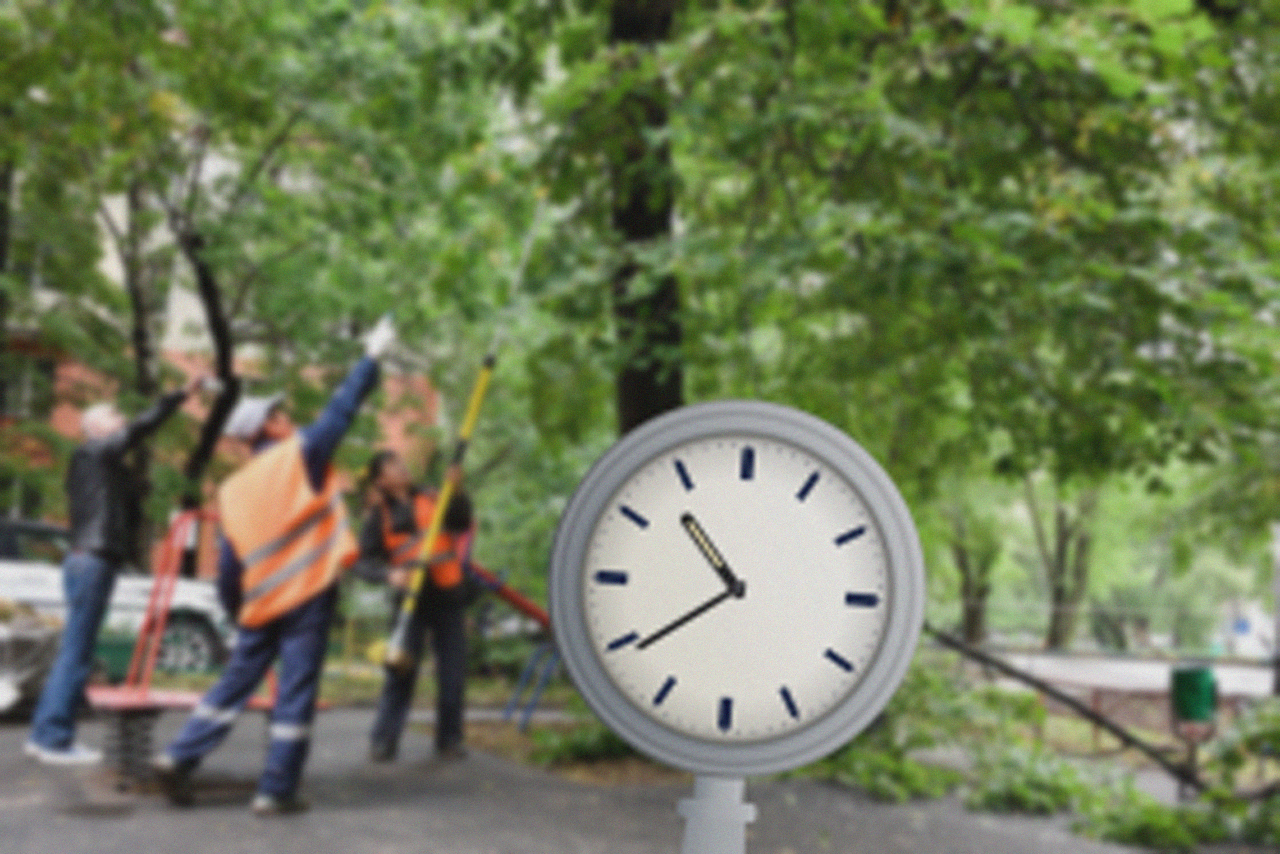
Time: **10:39**
